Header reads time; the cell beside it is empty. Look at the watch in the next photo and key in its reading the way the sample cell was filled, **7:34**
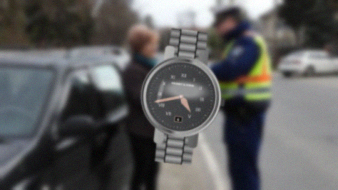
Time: **4:42**
